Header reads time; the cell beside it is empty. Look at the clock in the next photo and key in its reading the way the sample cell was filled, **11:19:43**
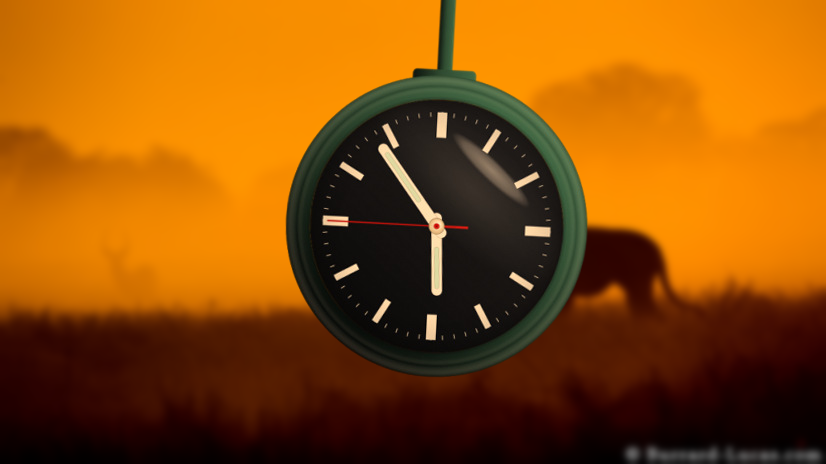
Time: **5:53:45**
